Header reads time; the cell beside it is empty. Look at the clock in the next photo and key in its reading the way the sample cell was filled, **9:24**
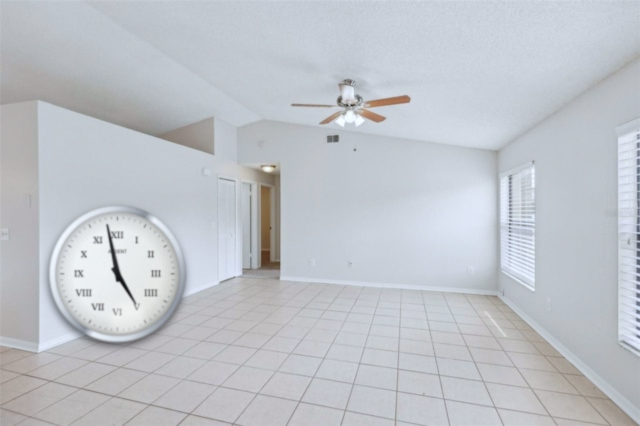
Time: **4:58**
